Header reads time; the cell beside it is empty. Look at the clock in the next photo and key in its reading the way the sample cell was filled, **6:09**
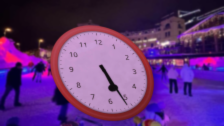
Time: **5:26**
